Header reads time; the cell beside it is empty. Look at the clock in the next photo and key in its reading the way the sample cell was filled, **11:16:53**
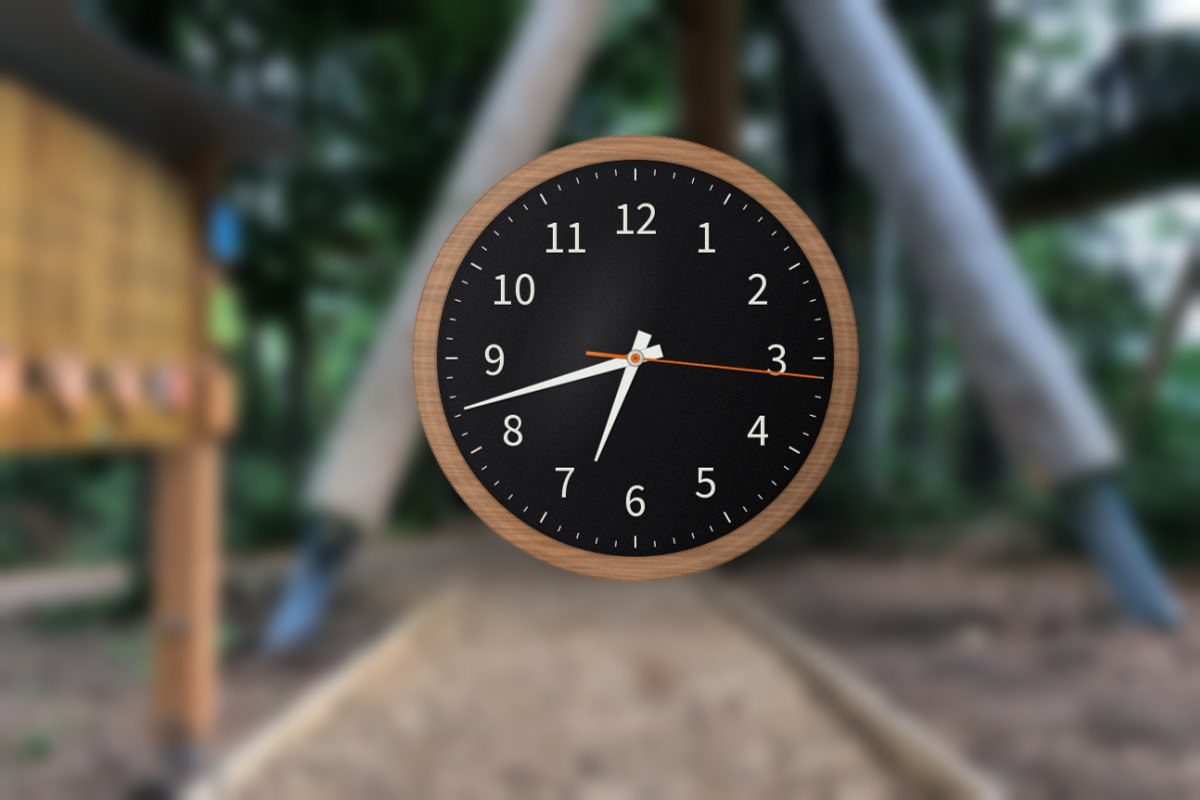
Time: **6:42:16**
